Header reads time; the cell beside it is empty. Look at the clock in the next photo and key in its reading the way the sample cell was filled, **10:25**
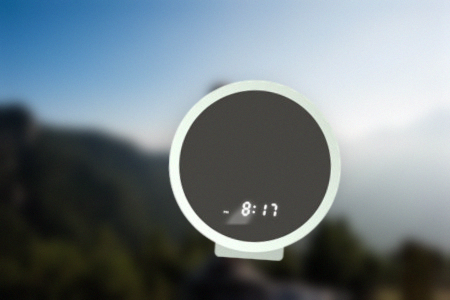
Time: **8:17**
